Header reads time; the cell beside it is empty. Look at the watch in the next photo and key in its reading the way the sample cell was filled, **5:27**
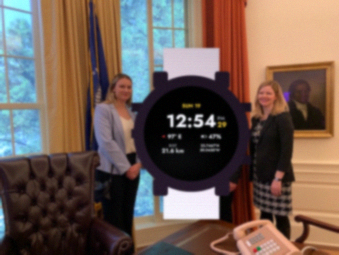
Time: **12:54**
